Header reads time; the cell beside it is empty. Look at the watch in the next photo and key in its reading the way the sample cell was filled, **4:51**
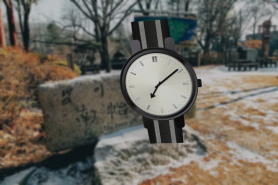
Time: **7:09**
